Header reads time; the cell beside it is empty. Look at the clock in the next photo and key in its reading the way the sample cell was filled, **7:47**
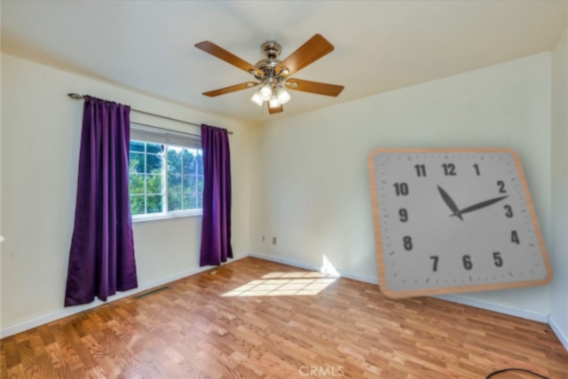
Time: **11:12**
